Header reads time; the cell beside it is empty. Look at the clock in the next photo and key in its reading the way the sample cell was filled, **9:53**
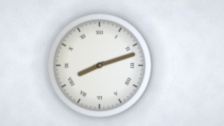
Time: **8:12**
